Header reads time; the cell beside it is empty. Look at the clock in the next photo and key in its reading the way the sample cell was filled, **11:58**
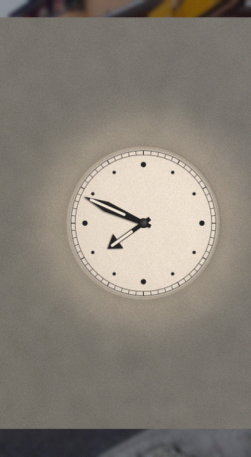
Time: **7:49**
